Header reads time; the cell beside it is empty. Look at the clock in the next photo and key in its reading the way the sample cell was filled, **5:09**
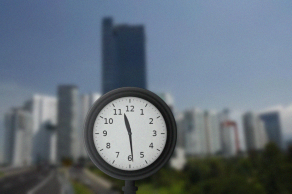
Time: **11:29**
